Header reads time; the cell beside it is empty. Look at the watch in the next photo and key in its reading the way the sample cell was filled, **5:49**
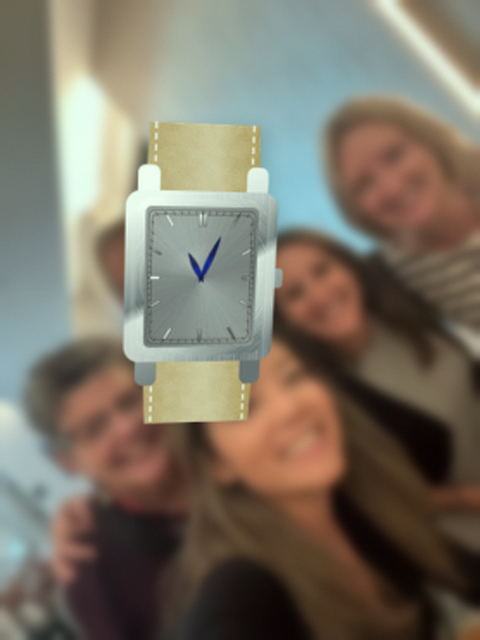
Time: **11:04**
